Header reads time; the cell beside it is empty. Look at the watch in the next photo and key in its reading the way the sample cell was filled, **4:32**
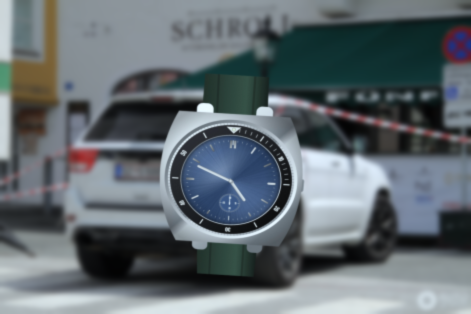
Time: **4:49**
